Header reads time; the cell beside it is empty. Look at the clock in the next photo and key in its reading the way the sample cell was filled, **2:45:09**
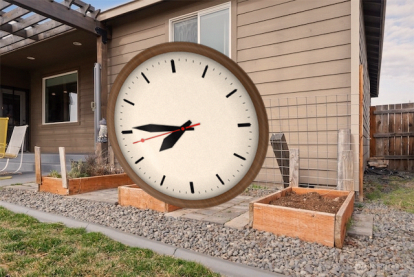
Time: **7:45:43**
